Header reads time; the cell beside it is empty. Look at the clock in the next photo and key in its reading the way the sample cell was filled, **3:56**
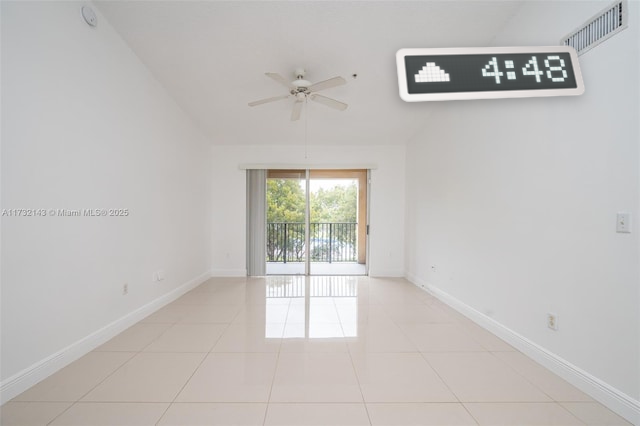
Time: **4:48**
